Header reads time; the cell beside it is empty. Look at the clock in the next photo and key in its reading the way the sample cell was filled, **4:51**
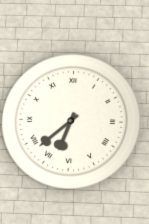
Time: **6:38**
